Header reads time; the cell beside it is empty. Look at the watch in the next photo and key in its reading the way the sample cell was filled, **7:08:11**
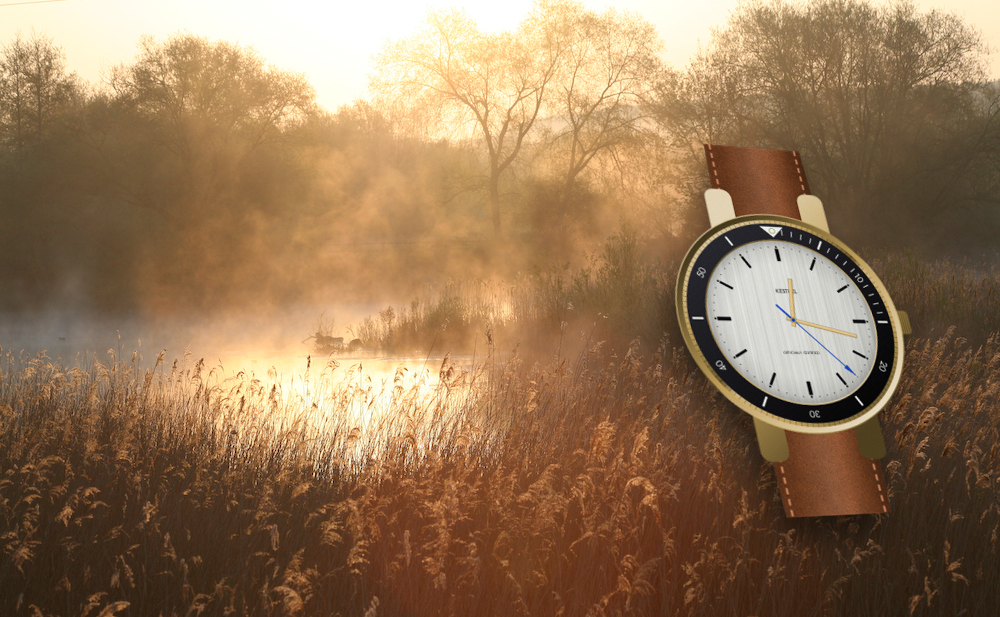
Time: **12:17:23**
